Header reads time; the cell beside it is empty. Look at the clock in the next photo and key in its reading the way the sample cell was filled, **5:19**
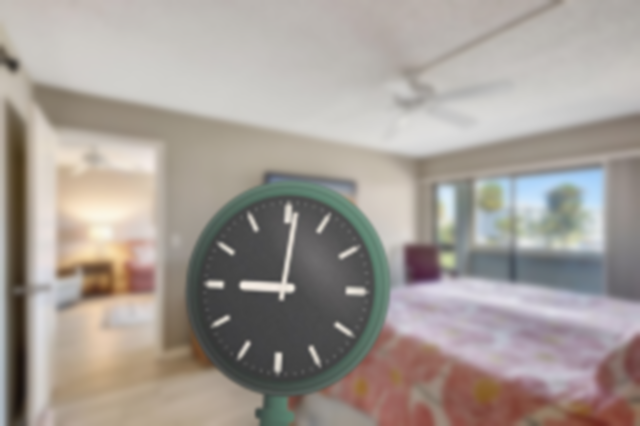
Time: **9:01**
